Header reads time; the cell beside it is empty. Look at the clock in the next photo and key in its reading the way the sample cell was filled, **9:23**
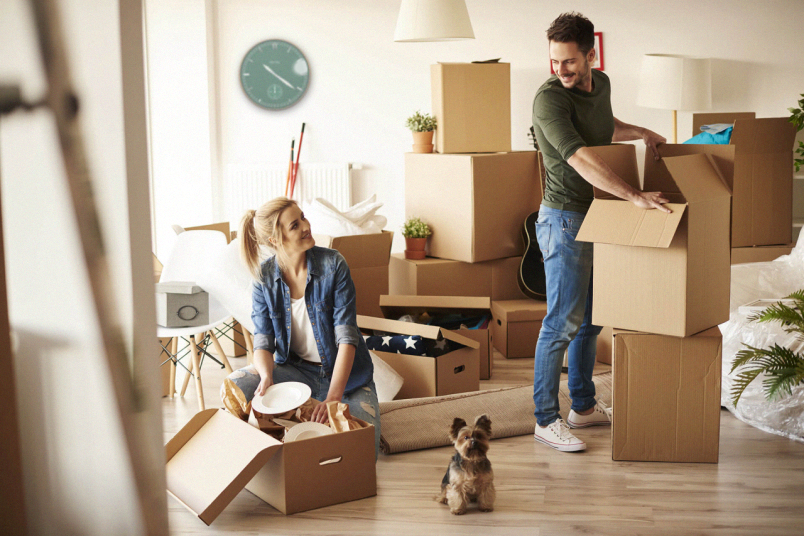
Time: **10:21**
